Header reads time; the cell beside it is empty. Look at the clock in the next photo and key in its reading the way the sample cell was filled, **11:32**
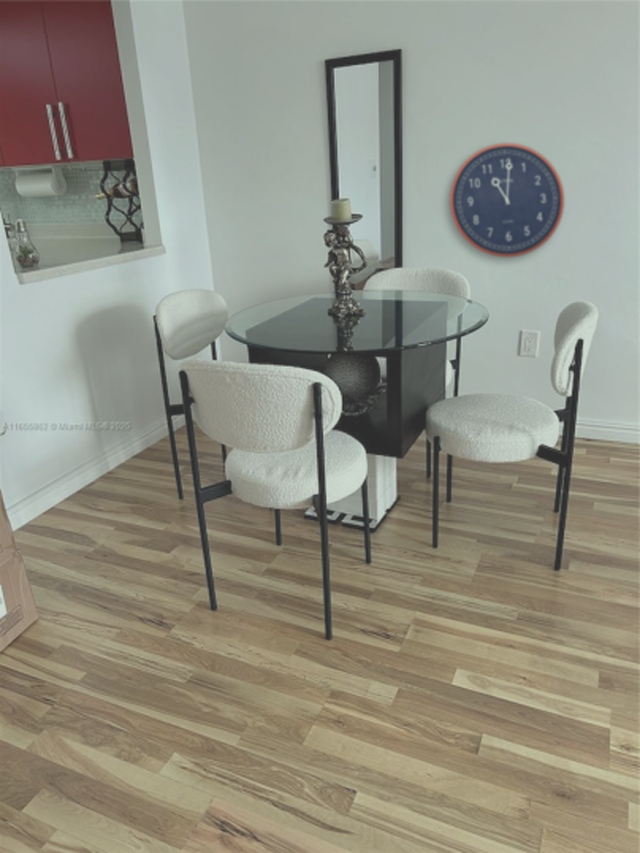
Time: **11:01**
